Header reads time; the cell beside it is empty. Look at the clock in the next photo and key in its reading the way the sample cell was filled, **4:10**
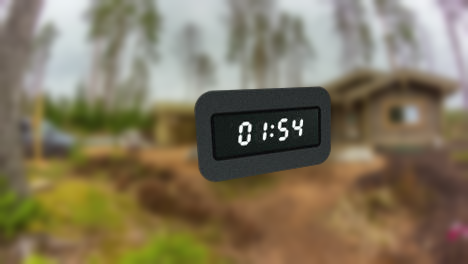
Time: **1:54**
